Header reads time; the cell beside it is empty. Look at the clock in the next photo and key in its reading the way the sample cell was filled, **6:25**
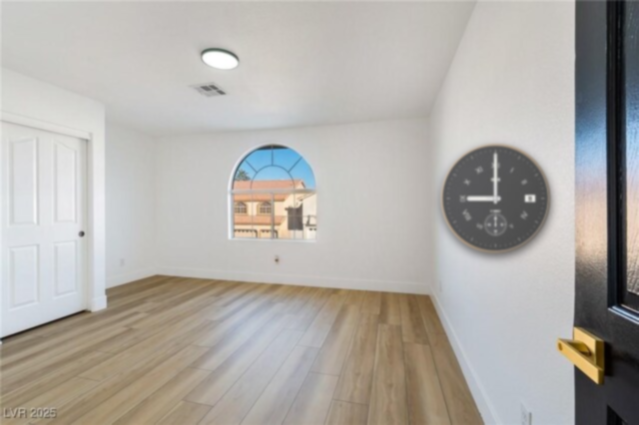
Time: **9:00**
